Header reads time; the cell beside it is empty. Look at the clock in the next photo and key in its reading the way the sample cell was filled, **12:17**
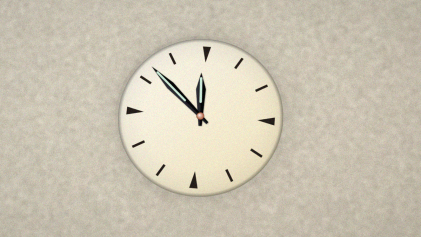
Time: **11:52**
